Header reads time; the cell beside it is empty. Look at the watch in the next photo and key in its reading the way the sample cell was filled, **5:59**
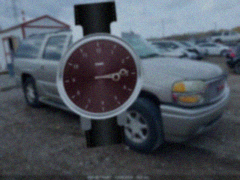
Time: **3:14**
